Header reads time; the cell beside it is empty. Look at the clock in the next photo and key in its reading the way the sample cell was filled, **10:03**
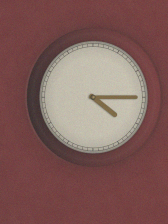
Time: **4:15**
